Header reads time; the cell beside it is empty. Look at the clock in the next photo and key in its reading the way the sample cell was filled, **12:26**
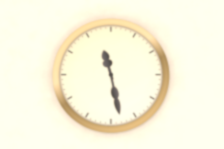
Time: **11:28**
